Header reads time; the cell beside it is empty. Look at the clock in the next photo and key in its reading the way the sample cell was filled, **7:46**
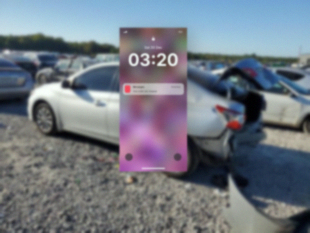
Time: **3:20**
